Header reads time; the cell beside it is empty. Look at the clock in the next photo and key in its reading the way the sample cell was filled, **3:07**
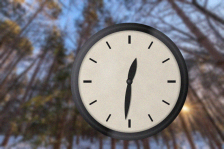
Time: **12:31**
